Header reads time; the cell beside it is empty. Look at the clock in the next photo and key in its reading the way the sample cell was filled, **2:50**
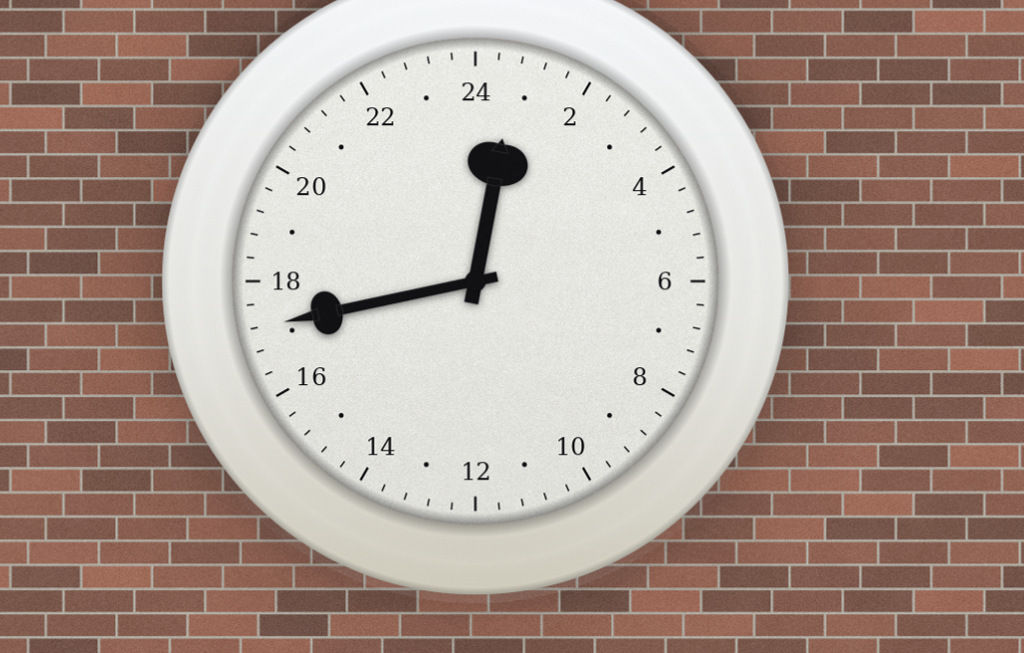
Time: **0:43**
